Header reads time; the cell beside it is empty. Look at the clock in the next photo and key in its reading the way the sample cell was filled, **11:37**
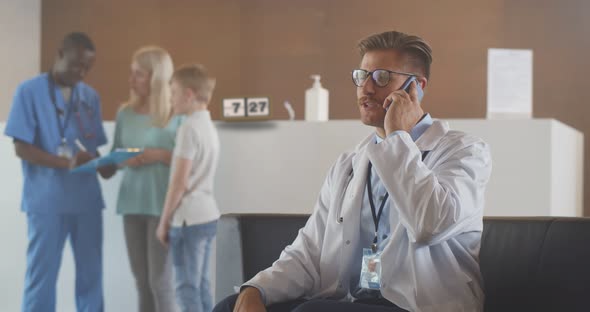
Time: **7:27**
